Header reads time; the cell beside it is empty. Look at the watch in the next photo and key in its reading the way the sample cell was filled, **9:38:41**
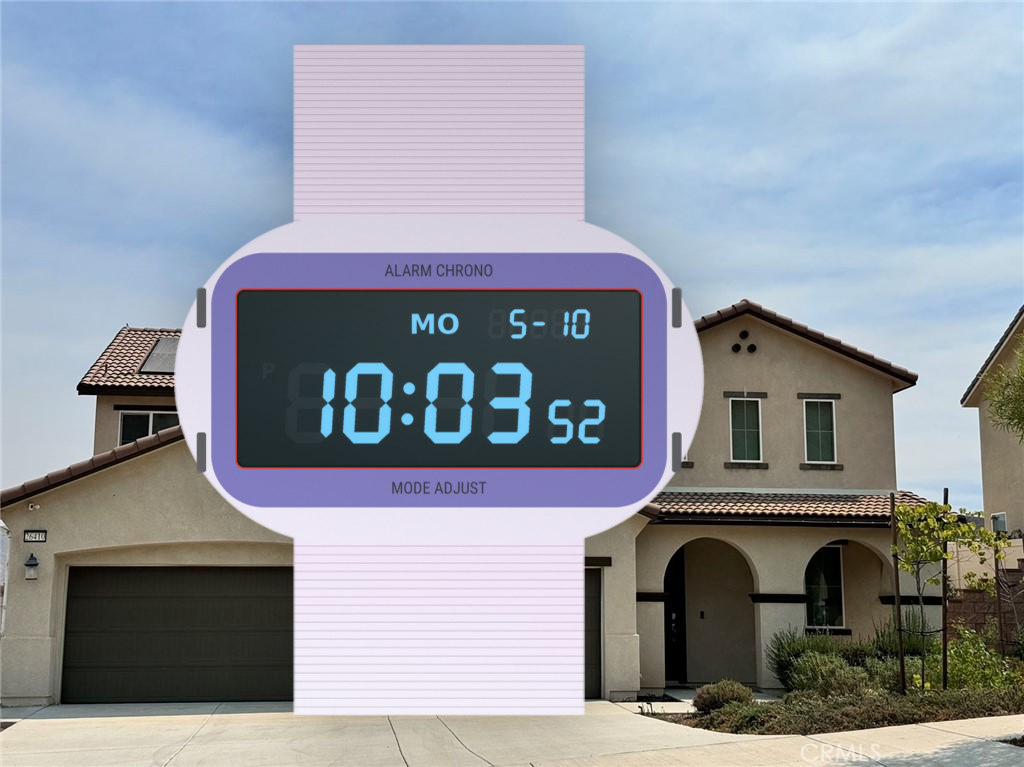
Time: **10:03:52**
